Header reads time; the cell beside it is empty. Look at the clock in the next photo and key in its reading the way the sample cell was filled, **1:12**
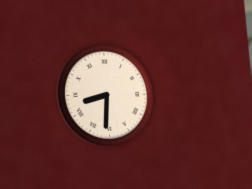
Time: **8:31**
